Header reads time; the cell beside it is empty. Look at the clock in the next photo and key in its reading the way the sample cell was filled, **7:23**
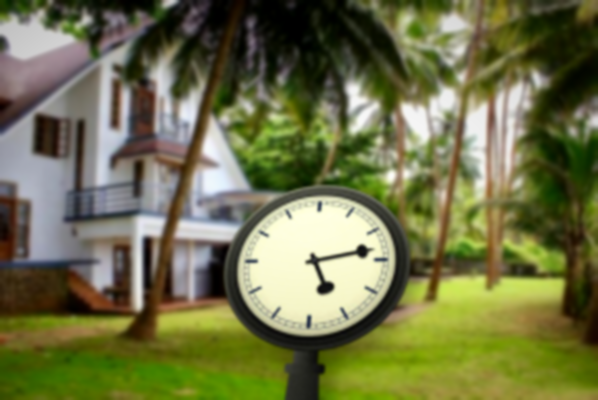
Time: **5:13**
